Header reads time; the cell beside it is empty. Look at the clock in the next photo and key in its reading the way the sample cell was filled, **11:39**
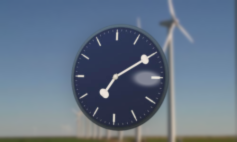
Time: **7:10**
